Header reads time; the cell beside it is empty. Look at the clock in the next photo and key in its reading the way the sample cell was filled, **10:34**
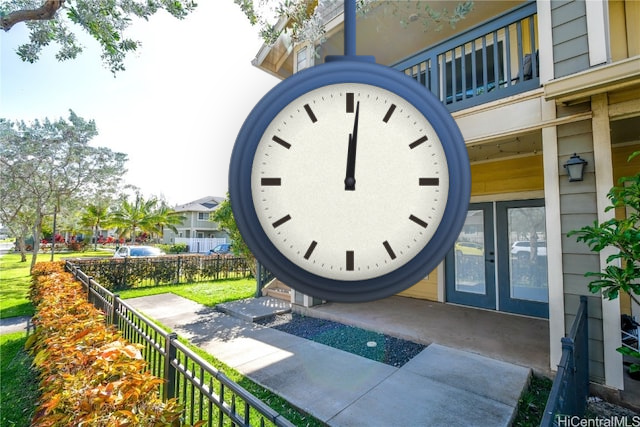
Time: **12:01**
